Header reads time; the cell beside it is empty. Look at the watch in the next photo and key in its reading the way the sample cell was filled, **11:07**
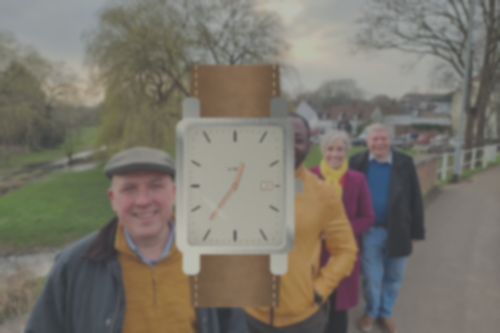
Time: **12:36**
